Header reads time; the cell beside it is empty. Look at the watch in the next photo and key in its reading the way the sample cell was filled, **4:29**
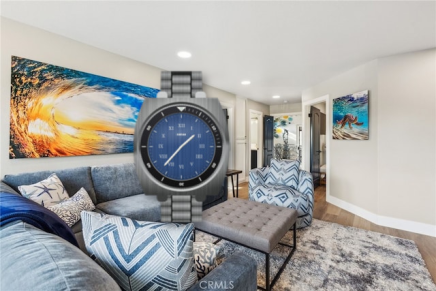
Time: **1:37**
